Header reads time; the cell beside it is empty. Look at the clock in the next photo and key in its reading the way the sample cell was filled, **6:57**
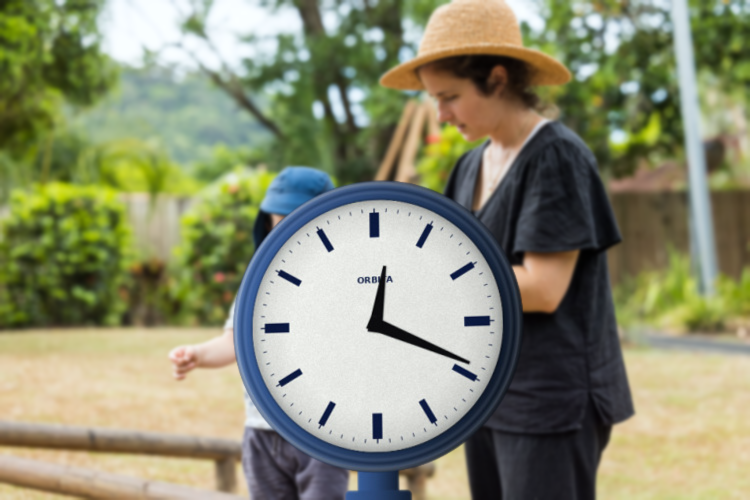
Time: **12:19**
